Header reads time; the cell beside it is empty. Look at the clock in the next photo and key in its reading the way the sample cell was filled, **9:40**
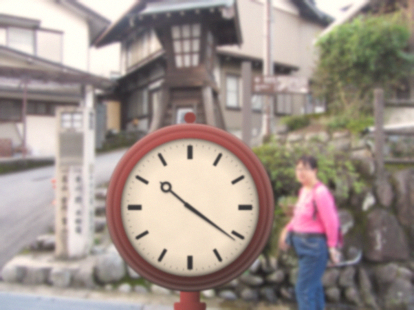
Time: **10:21**
